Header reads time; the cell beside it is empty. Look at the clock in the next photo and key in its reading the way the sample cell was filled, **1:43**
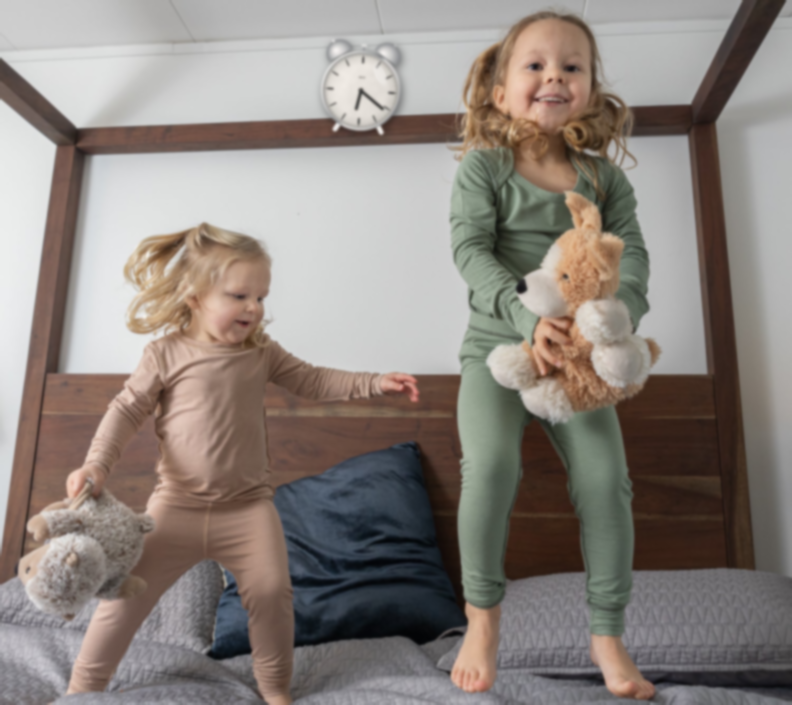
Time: **6:21**
